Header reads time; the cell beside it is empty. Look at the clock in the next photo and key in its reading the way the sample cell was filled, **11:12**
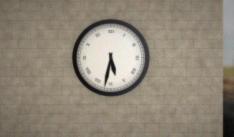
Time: **5:32**
